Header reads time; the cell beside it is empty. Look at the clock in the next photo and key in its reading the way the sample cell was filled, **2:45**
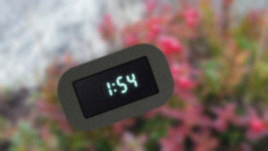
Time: **1:54**
